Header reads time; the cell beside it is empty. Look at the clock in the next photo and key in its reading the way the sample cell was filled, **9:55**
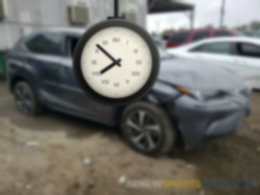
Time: **7:52**
